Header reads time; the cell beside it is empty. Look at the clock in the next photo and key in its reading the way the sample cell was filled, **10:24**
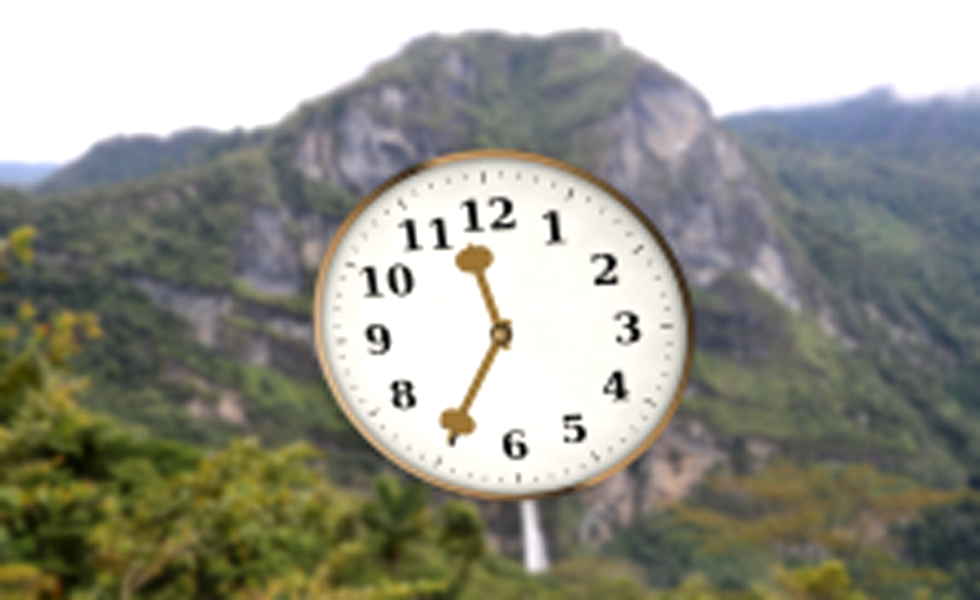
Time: **11:35**
